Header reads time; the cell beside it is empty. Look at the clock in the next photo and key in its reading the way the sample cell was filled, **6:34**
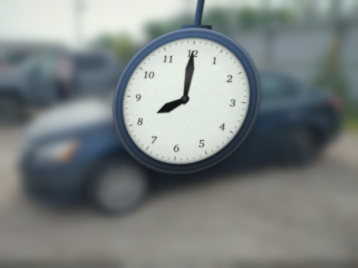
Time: **8:00**
